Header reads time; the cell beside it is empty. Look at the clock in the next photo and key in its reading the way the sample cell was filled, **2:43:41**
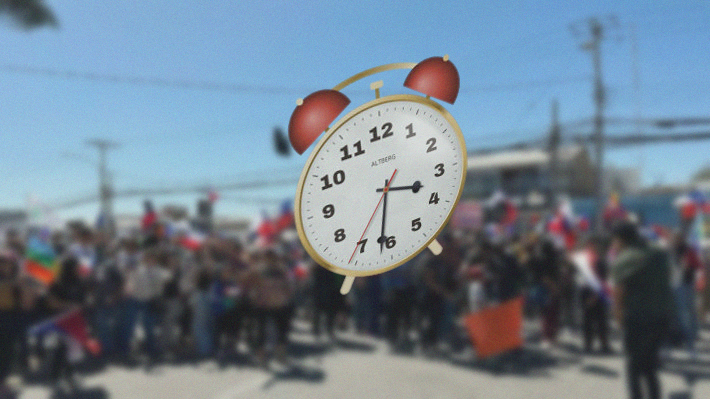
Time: **3:31:36**
